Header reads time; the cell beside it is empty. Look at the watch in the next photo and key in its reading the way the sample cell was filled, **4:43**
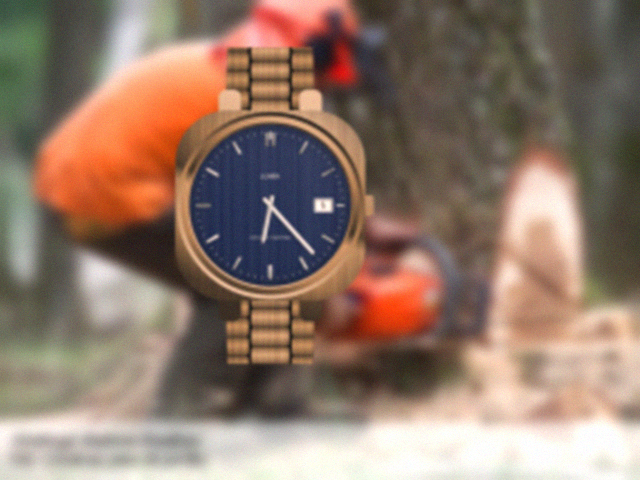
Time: **6:23**
